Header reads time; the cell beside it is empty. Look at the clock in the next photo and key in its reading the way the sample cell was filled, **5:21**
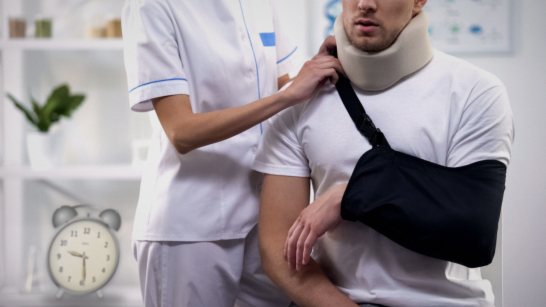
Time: **9:29**
